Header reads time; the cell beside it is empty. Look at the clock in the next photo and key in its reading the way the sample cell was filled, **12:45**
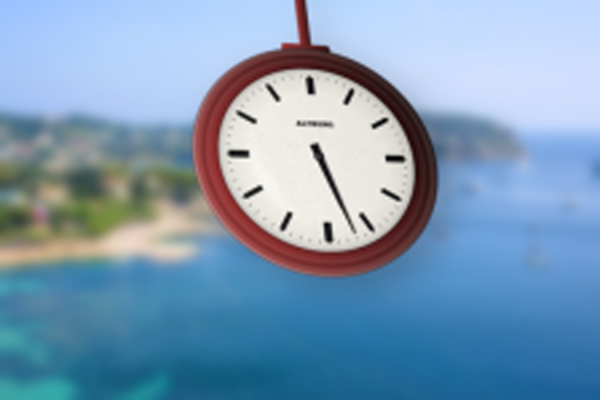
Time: **5:27**
